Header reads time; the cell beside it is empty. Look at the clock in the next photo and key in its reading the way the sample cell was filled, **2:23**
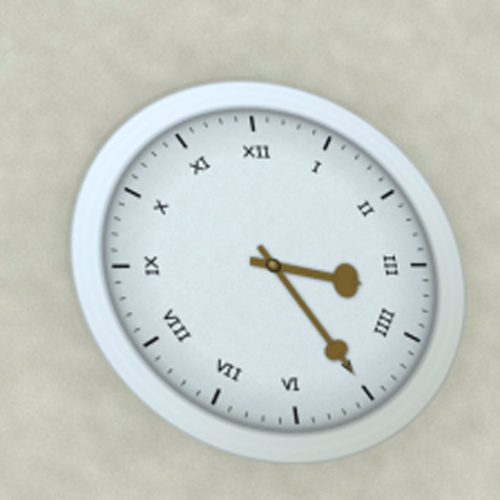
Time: **3:25**
